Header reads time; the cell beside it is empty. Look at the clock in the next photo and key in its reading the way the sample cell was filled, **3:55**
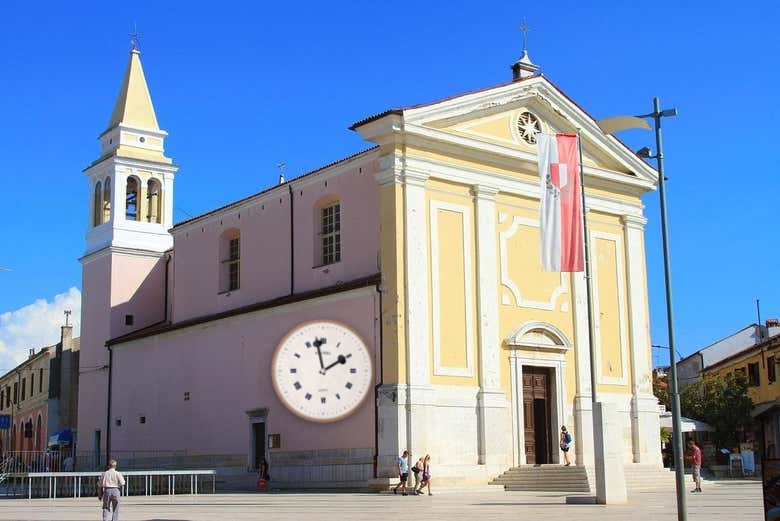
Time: **1:58**
